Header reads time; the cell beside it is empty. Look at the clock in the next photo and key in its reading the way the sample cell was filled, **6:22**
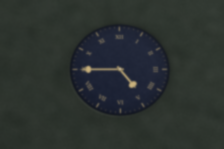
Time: **4:45**
